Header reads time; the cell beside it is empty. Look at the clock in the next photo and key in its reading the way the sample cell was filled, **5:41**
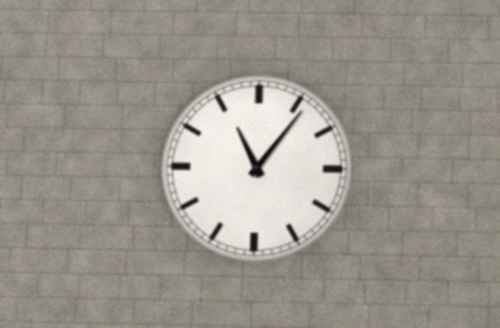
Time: **11:06**
